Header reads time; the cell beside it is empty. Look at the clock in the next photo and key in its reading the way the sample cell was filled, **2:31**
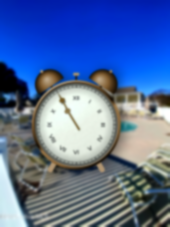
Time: **10:55**
